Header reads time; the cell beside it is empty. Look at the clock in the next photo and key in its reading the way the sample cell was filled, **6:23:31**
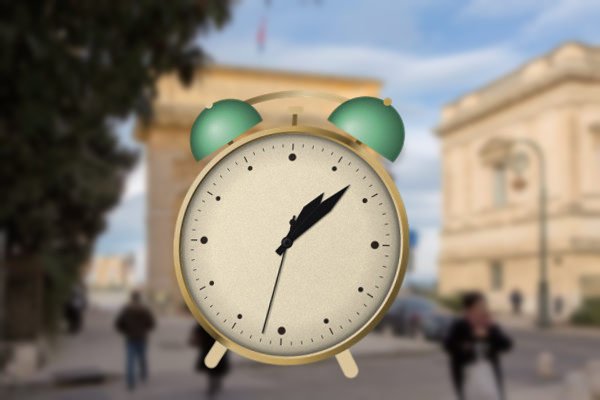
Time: **1:07:32**
